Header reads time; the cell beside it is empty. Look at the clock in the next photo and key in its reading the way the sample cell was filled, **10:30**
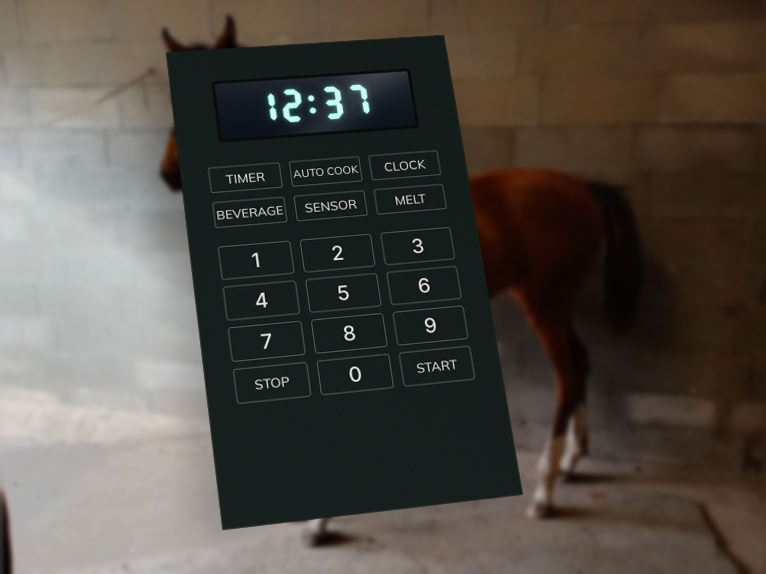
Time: **12:37**
